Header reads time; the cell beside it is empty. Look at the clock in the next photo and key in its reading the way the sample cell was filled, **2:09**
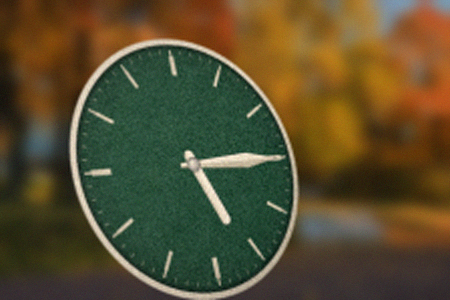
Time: **5:15**
